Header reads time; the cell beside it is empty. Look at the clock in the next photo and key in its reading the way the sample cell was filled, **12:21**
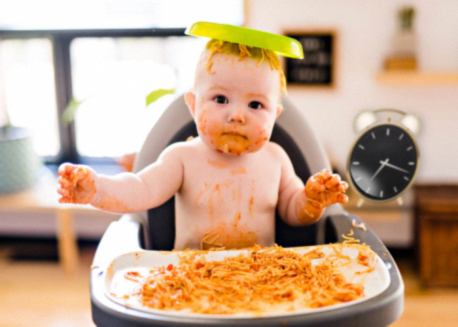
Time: **7:18**
